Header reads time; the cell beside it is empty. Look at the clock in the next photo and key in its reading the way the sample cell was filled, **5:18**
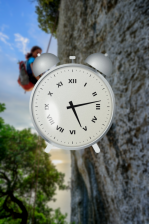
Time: **5:13**
